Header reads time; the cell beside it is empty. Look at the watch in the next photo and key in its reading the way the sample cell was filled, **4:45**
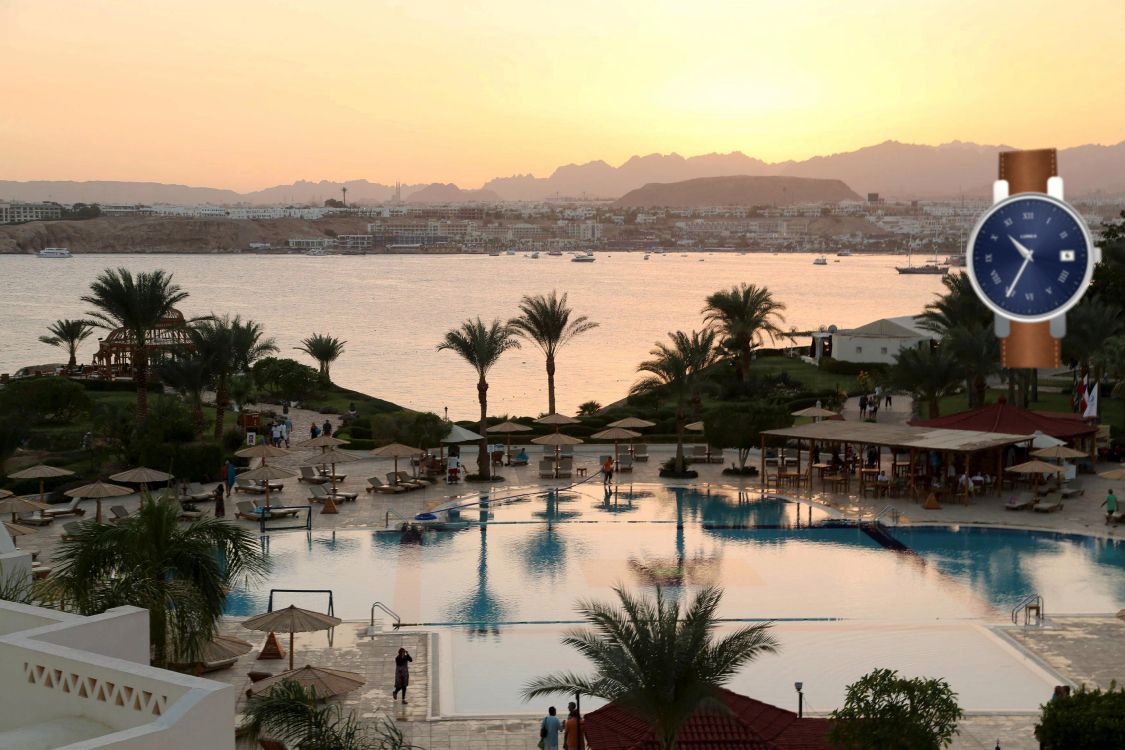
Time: **10:35**
